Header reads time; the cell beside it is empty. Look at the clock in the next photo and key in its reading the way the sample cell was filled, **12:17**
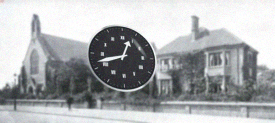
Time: **12:42**
